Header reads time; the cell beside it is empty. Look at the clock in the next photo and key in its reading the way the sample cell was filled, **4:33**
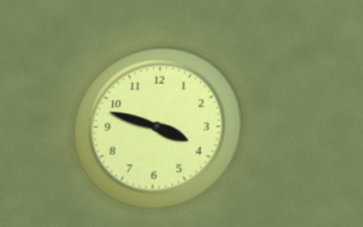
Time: **3:48**
